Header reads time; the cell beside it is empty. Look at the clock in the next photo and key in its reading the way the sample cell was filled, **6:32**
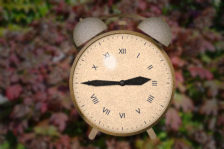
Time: **2:45**
